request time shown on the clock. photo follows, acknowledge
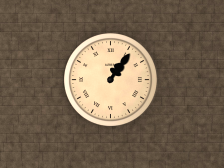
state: 1:06
